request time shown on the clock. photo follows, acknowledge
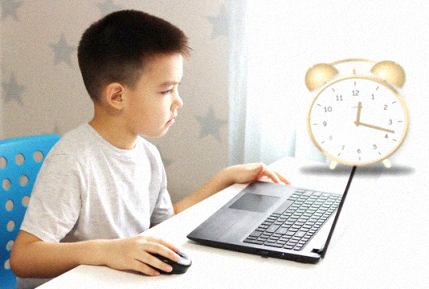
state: 12:18
